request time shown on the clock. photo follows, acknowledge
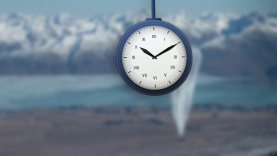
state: 10:10
